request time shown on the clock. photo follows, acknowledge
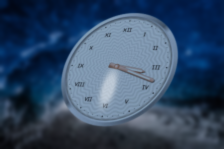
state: 3:18
